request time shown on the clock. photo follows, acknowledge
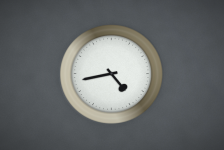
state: 4:43
